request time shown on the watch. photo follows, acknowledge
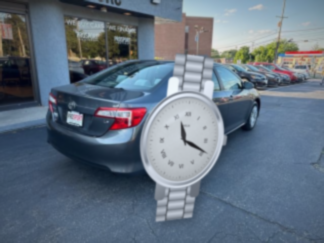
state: 11:19
